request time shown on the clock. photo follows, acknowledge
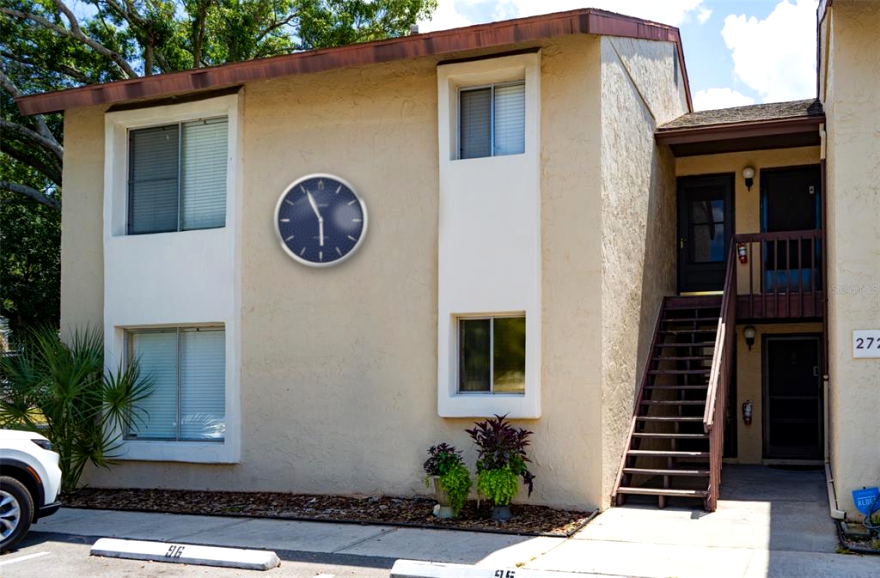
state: 5:56
